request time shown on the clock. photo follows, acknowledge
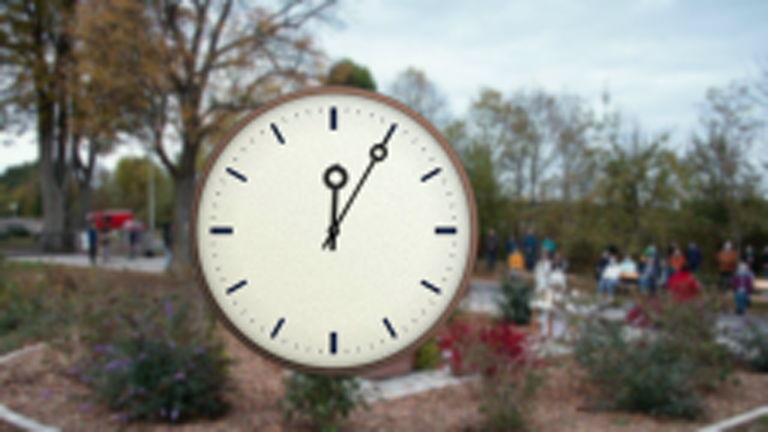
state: 12:05
